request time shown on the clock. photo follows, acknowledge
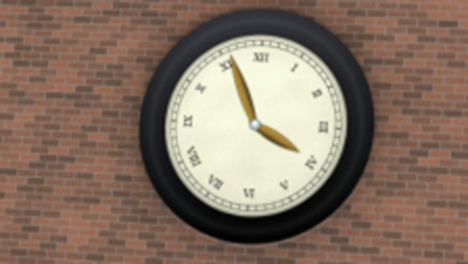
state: 3:56
